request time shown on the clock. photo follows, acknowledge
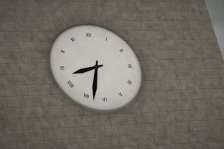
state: 8:33
